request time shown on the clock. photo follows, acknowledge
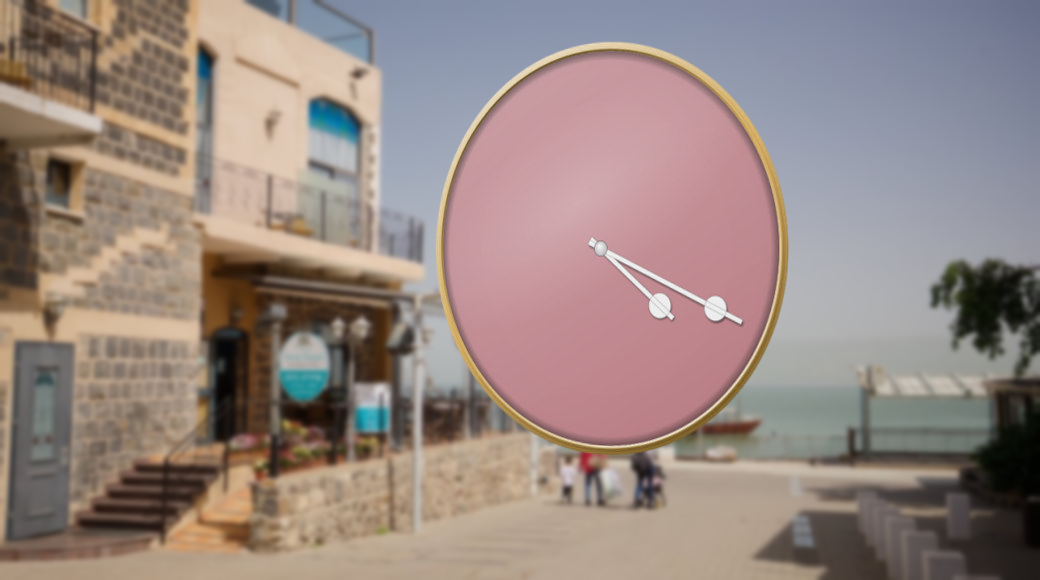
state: 4:19
